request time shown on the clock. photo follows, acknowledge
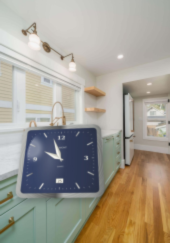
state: 9:57
